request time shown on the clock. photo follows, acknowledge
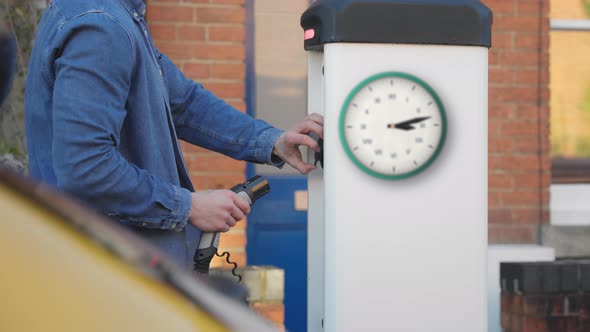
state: 3:13
